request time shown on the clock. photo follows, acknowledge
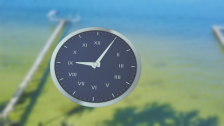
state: 9:05
